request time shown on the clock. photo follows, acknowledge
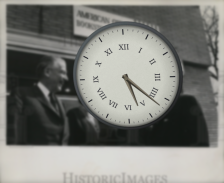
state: 5:22
